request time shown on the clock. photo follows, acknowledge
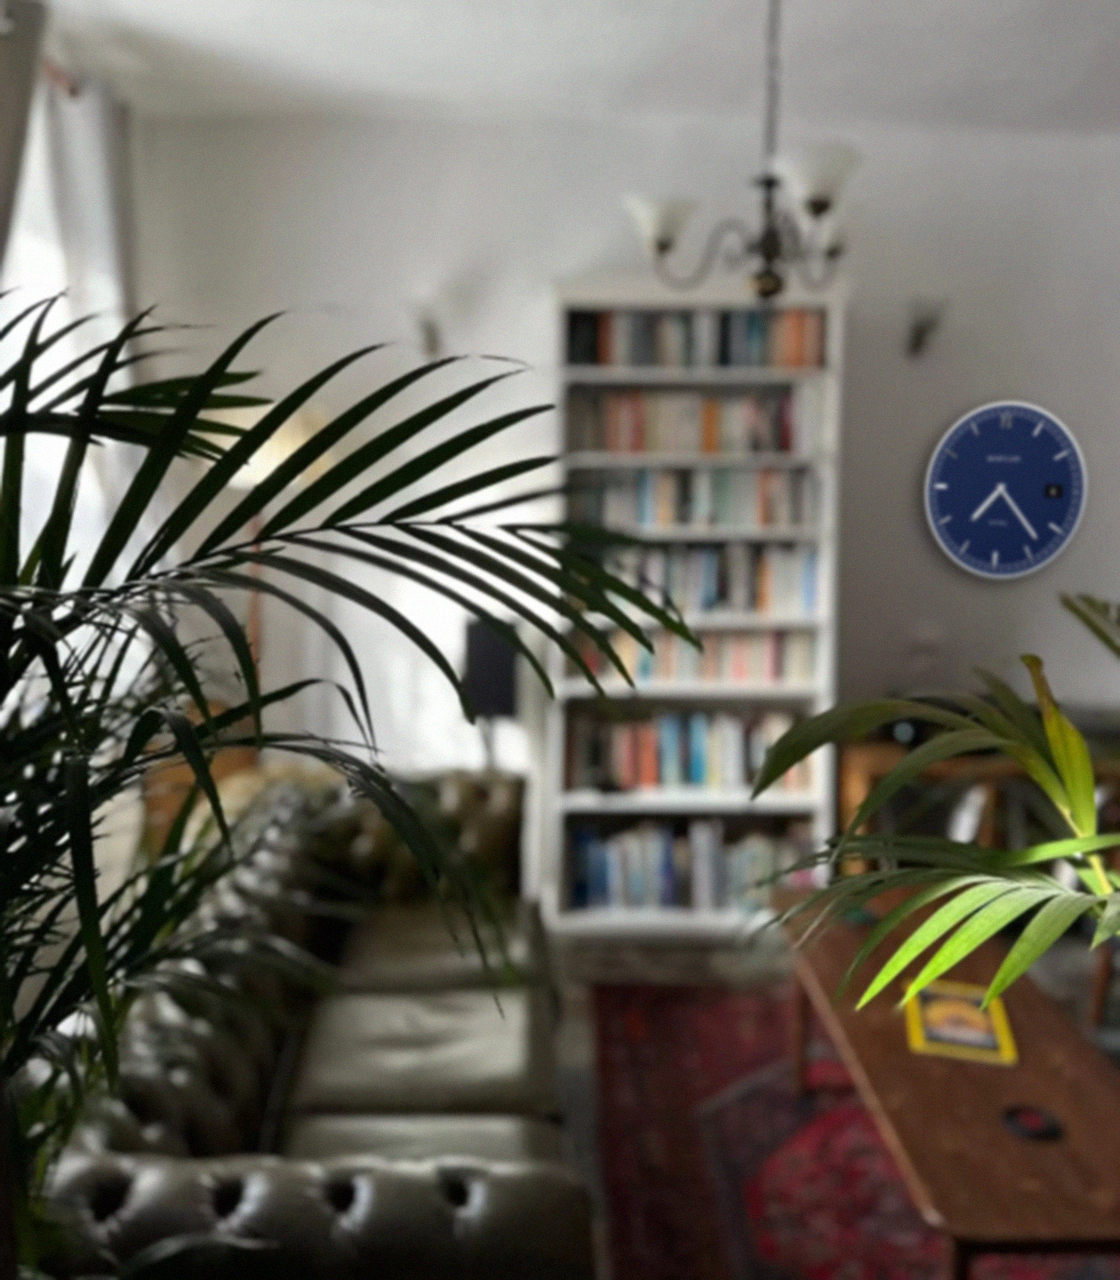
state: 7:23
